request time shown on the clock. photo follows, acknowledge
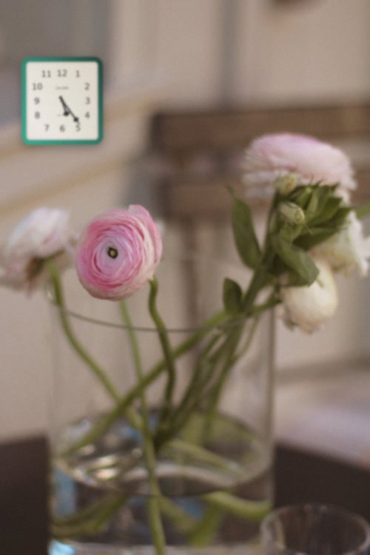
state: 5:24
